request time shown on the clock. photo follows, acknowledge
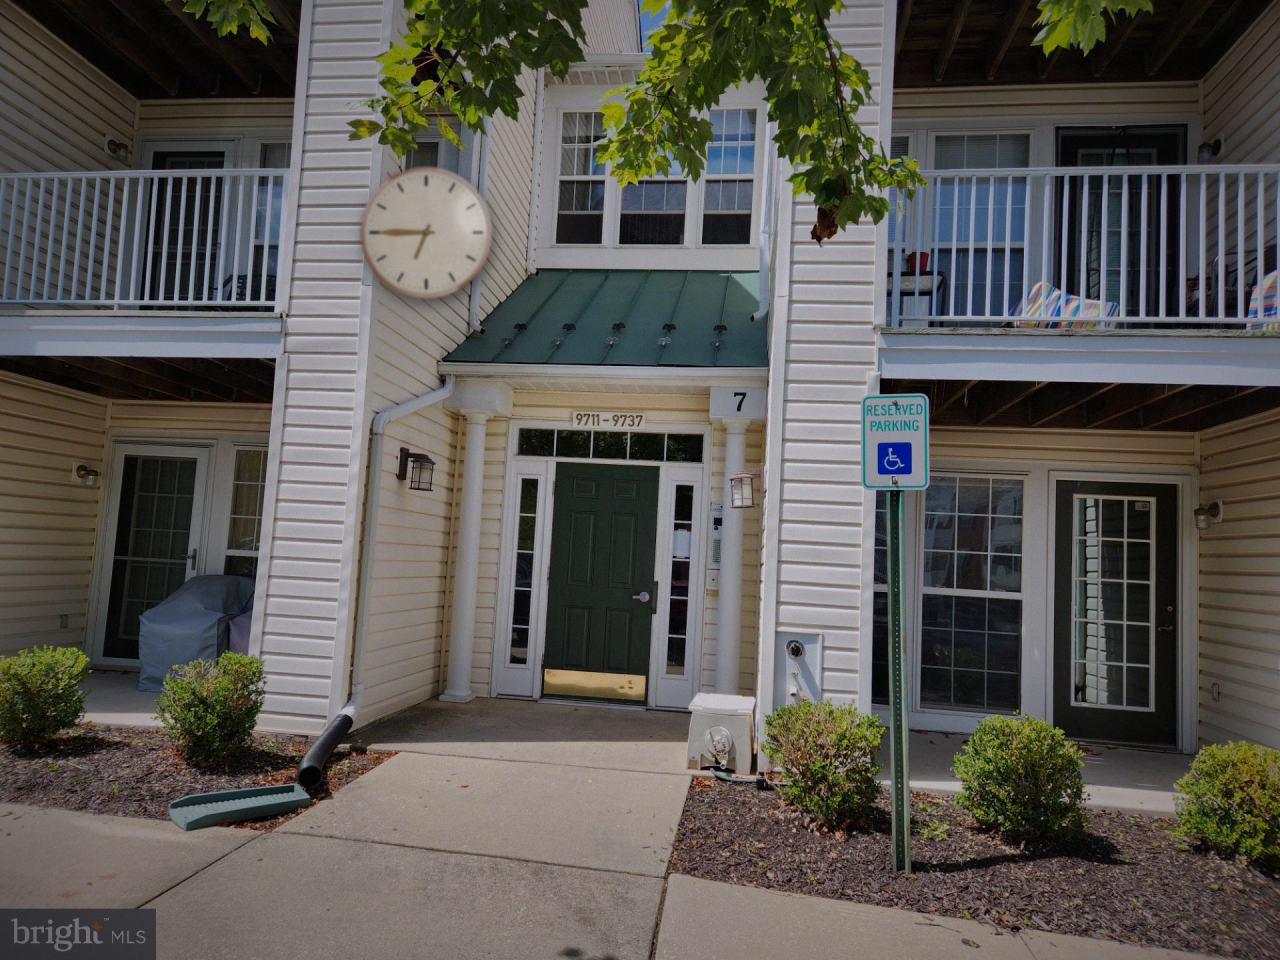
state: 6:45
